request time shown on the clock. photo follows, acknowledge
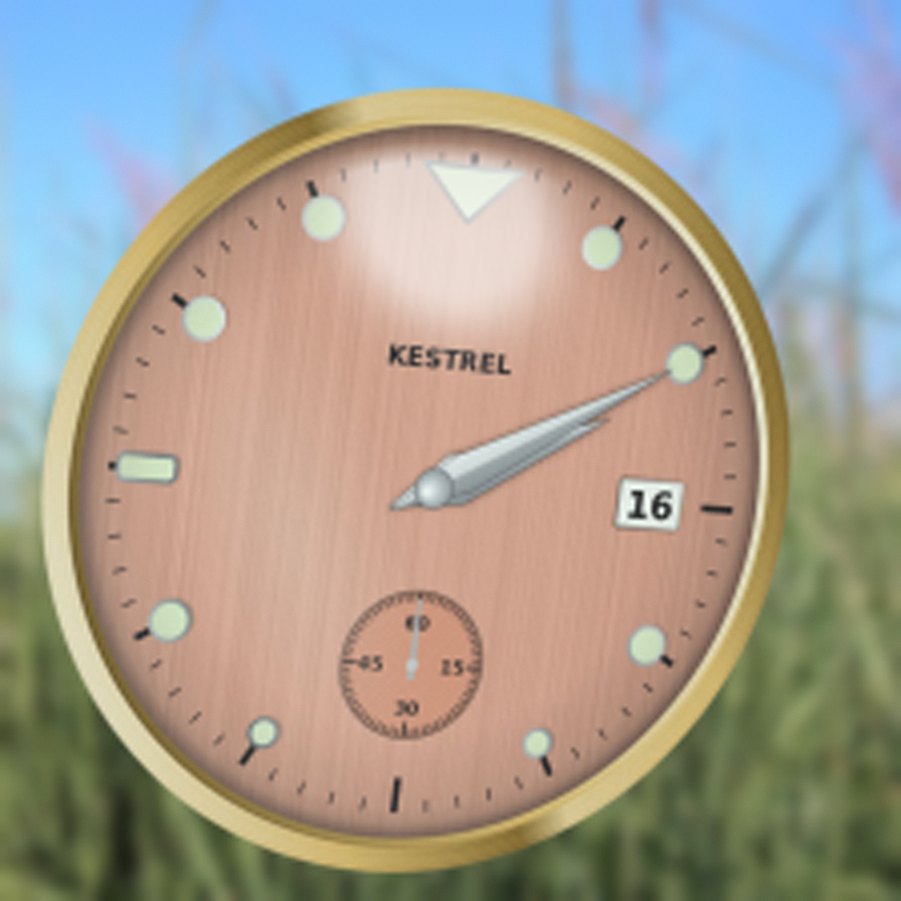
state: 2:10
